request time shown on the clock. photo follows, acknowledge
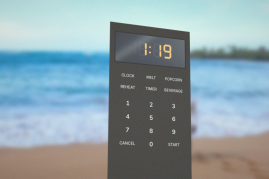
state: 1:19
